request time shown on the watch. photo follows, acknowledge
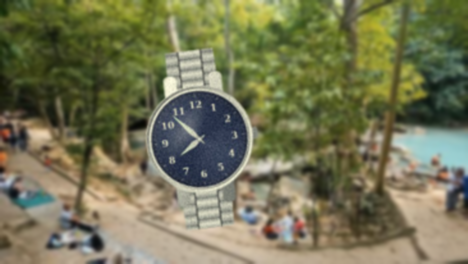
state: 7:53
